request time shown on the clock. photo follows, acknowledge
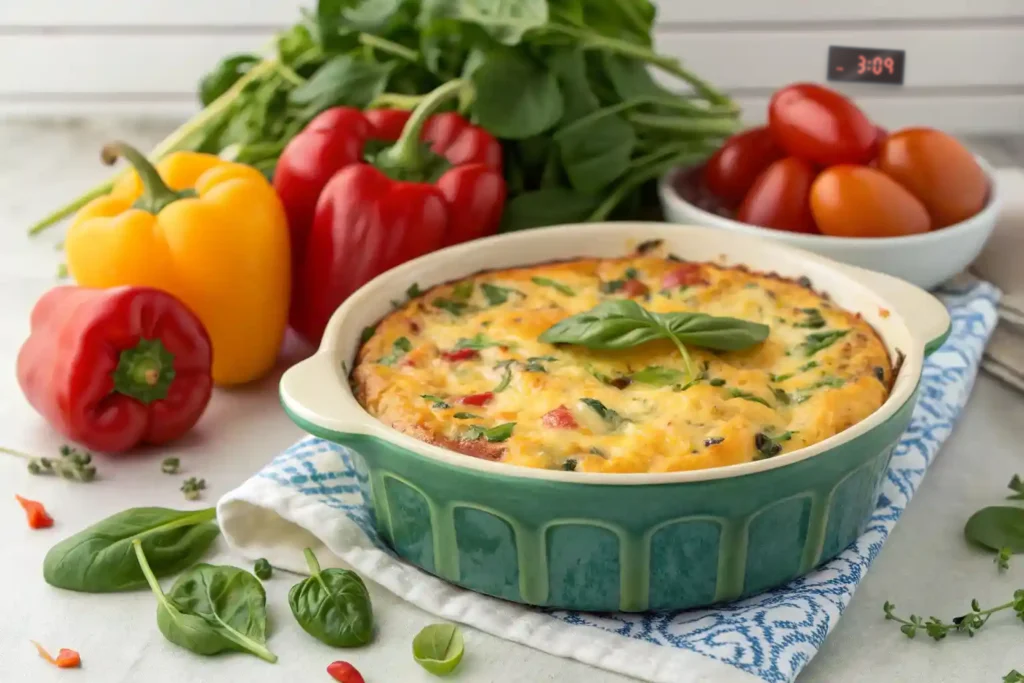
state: 3:09
